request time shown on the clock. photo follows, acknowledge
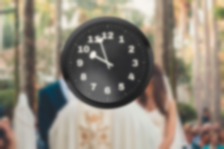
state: 9:57
